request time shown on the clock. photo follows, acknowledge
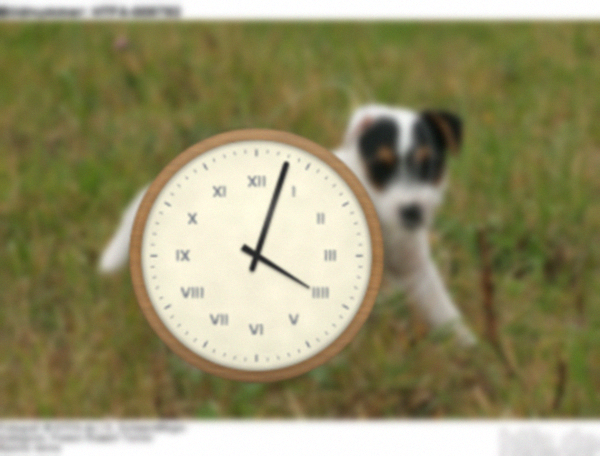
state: 4:03
